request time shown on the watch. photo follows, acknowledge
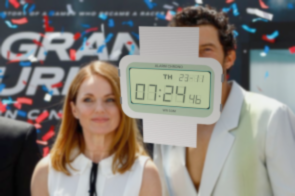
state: 7:24
